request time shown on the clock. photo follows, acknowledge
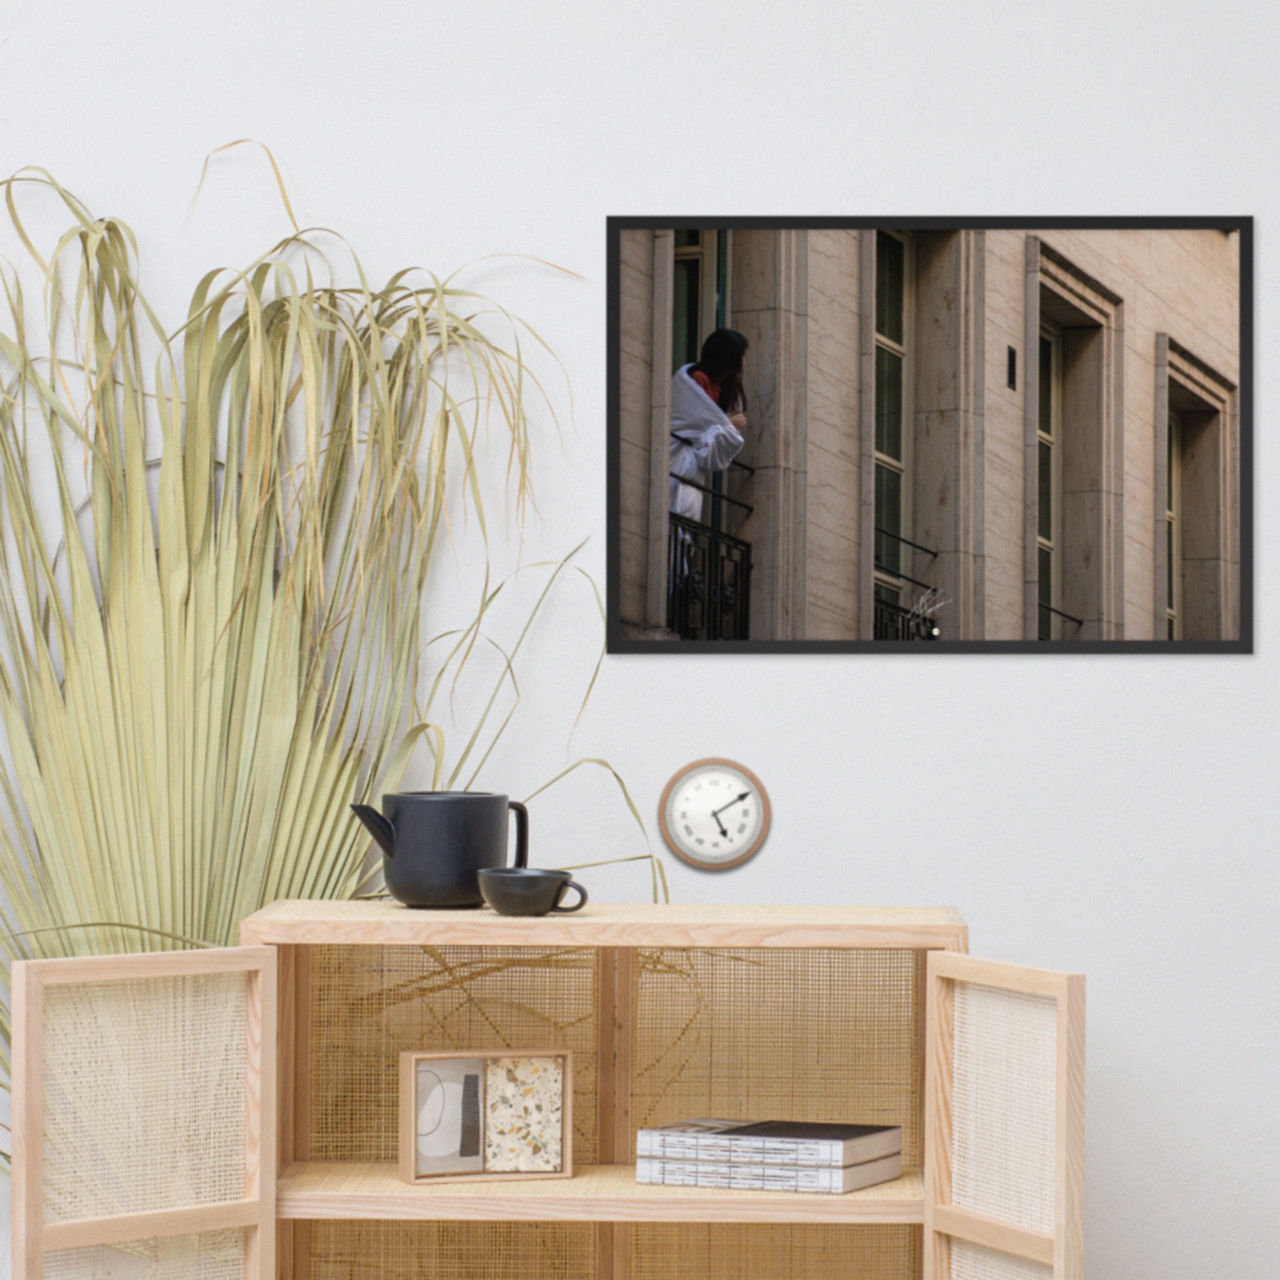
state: 5:10
